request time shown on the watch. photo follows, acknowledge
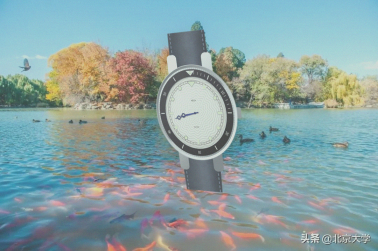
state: 8:43
